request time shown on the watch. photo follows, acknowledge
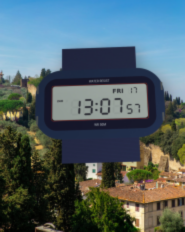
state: 13:07:57
